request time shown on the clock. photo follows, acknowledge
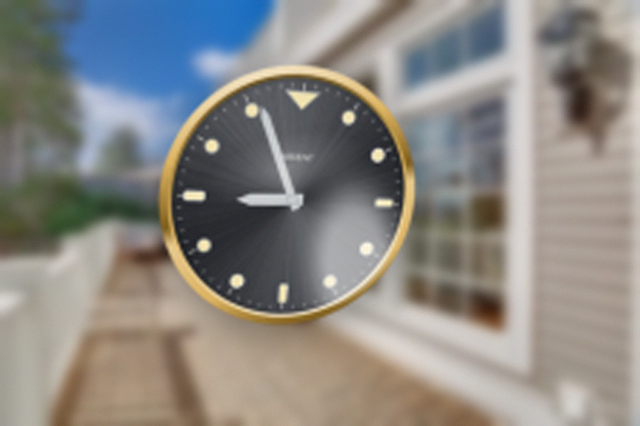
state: 8:56
